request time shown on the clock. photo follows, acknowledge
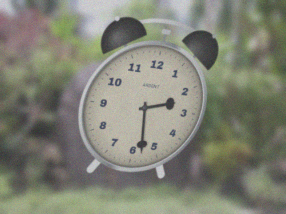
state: 2:28
